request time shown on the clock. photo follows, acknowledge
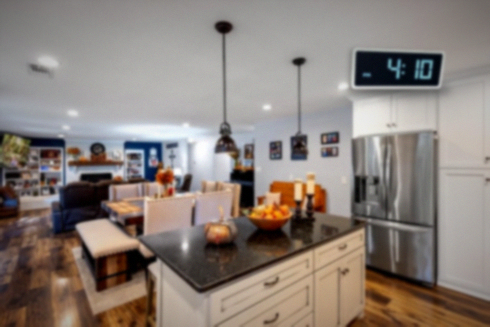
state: 4:10
